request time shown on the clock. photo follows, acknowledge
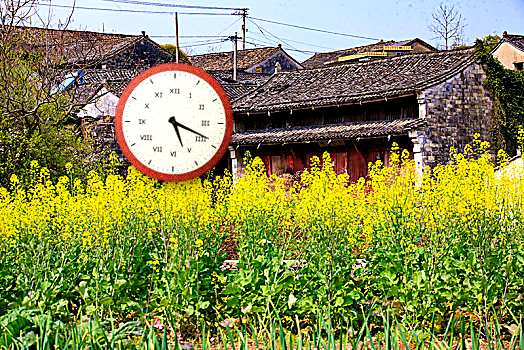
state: 5:19
